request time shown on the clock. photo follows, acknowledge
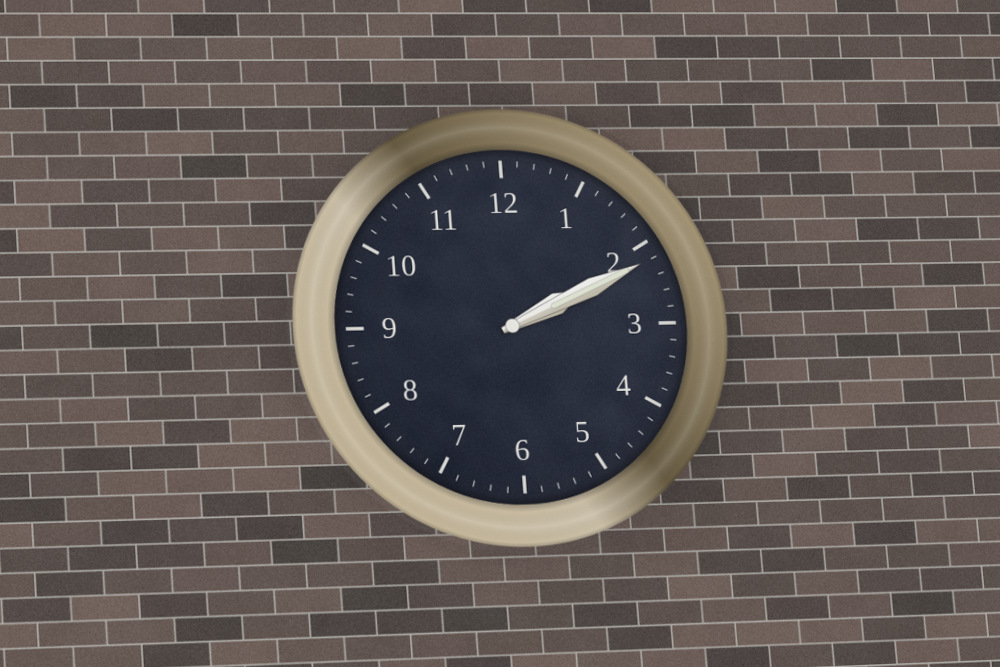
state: 2:11
